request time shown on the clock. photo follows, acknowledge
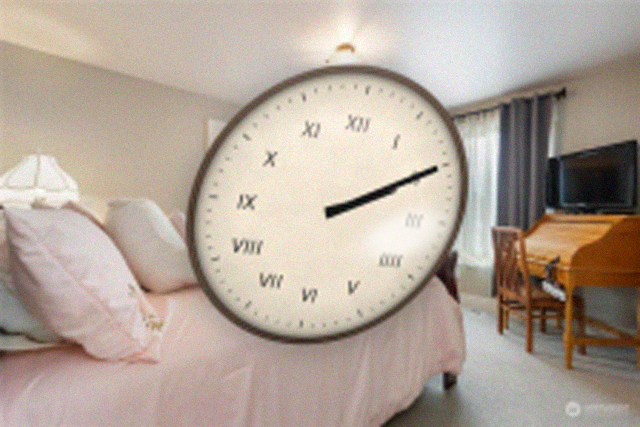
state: 2:10
